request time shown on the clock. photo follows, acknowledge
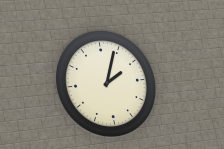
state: 2:04
